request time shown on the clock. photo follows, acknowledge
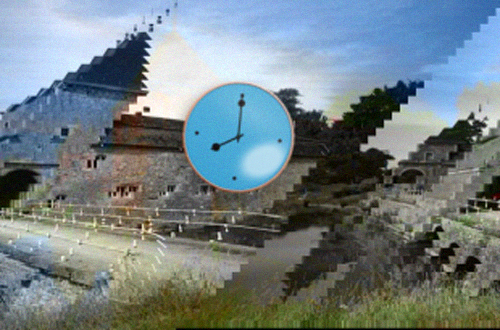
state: 8:00
